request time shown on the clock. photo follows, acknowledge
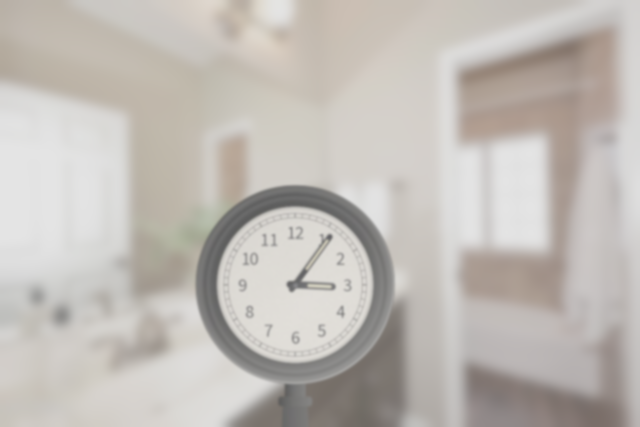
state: 3:06
